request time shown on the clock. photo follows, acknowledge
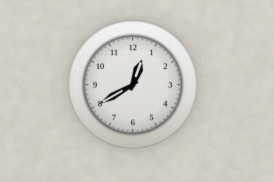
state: 12:40
